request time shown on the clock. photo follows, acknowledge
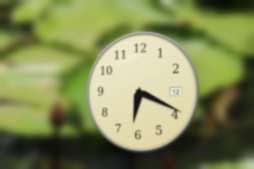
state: 6:19
